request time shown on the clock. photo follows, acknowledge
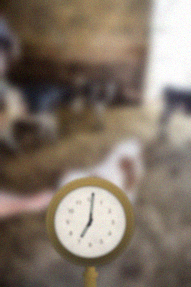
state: 7:01
